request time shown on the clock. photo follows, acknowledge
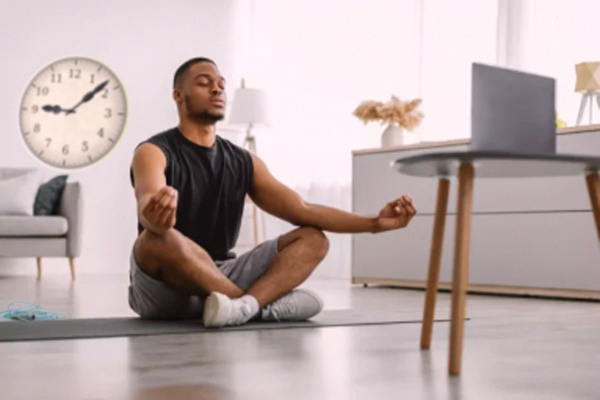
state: 9:08
